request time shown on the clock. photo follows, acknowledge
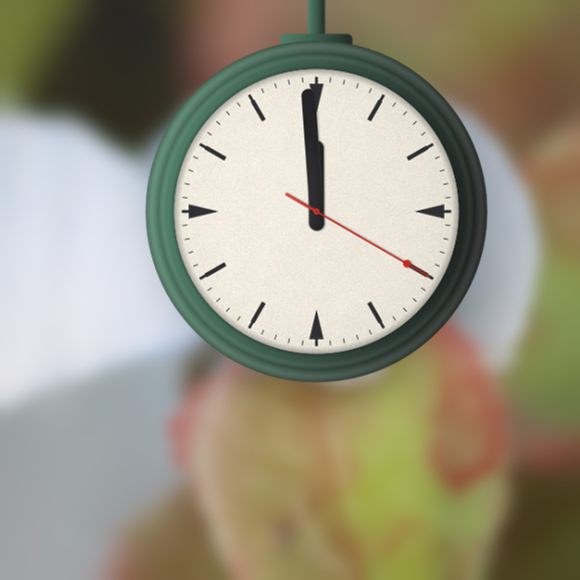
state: 11:59:20
